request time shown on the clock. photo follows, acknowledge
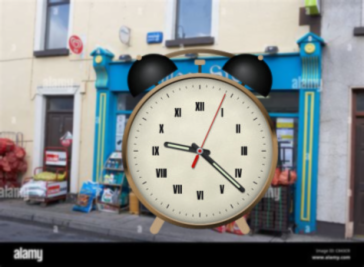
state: 9:22:04
